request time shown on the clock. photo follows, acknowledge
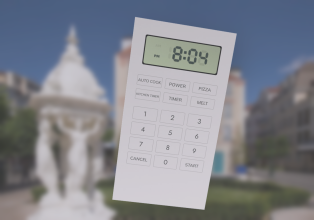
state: 8:04
